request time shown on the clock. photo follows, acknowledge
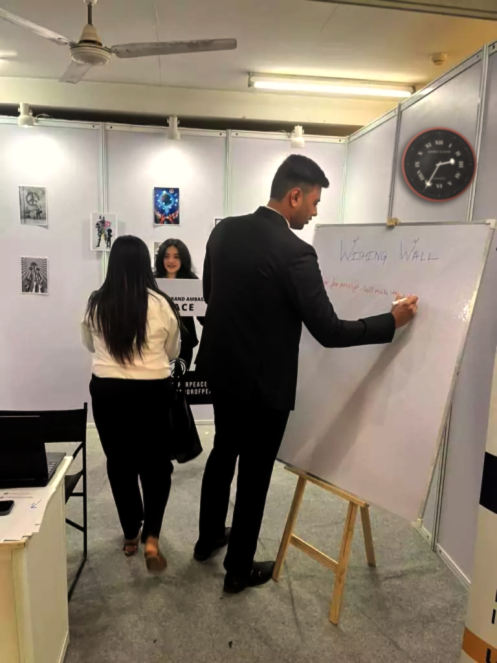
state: 2:35
